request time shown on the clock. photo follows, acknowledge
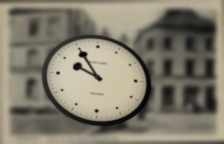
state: 9:55
